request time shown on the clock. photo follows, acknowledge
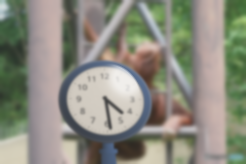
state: 4:29
